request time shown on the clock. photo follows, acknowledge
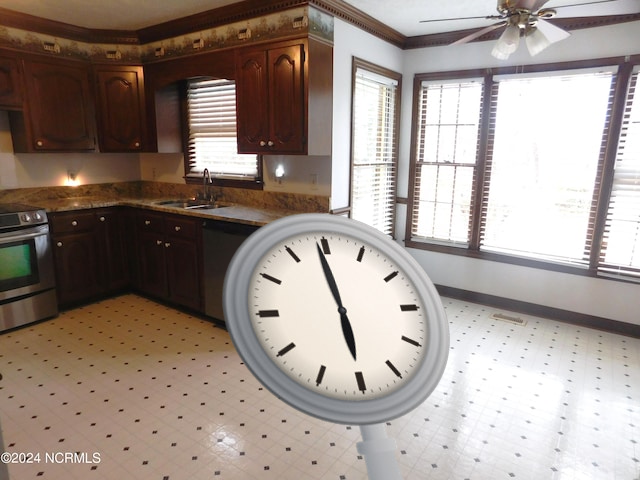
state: 5:59
